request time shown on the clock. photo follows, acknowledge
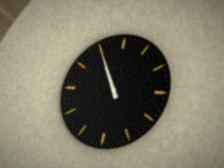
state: 10:55
